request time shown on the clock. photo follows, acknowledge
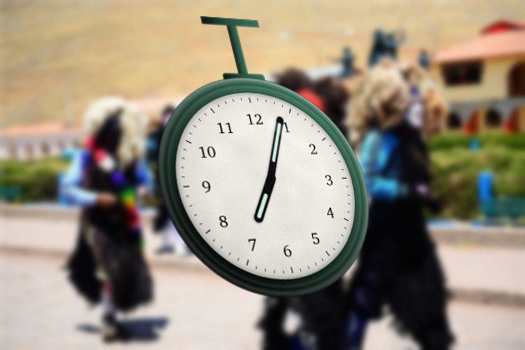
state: 7:04
